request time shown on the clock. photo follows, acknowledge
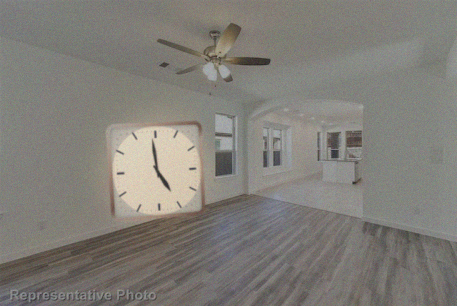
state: 4:59
